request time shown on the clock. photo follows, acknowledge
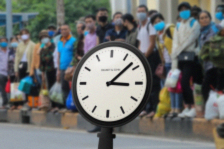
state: 3:08
